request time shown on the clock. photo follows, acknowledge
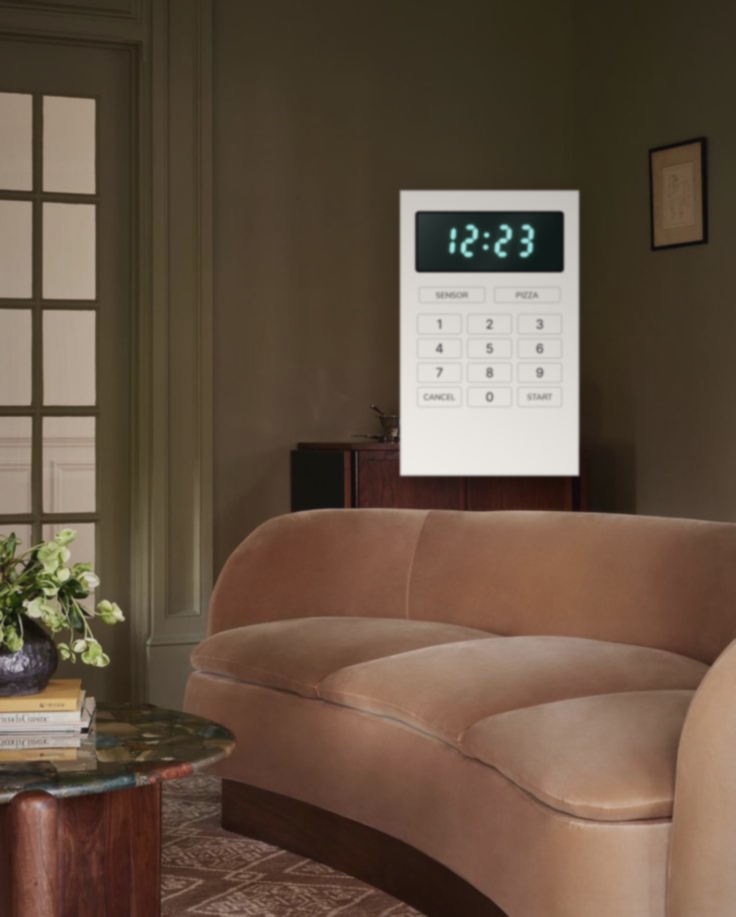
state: 12:23
